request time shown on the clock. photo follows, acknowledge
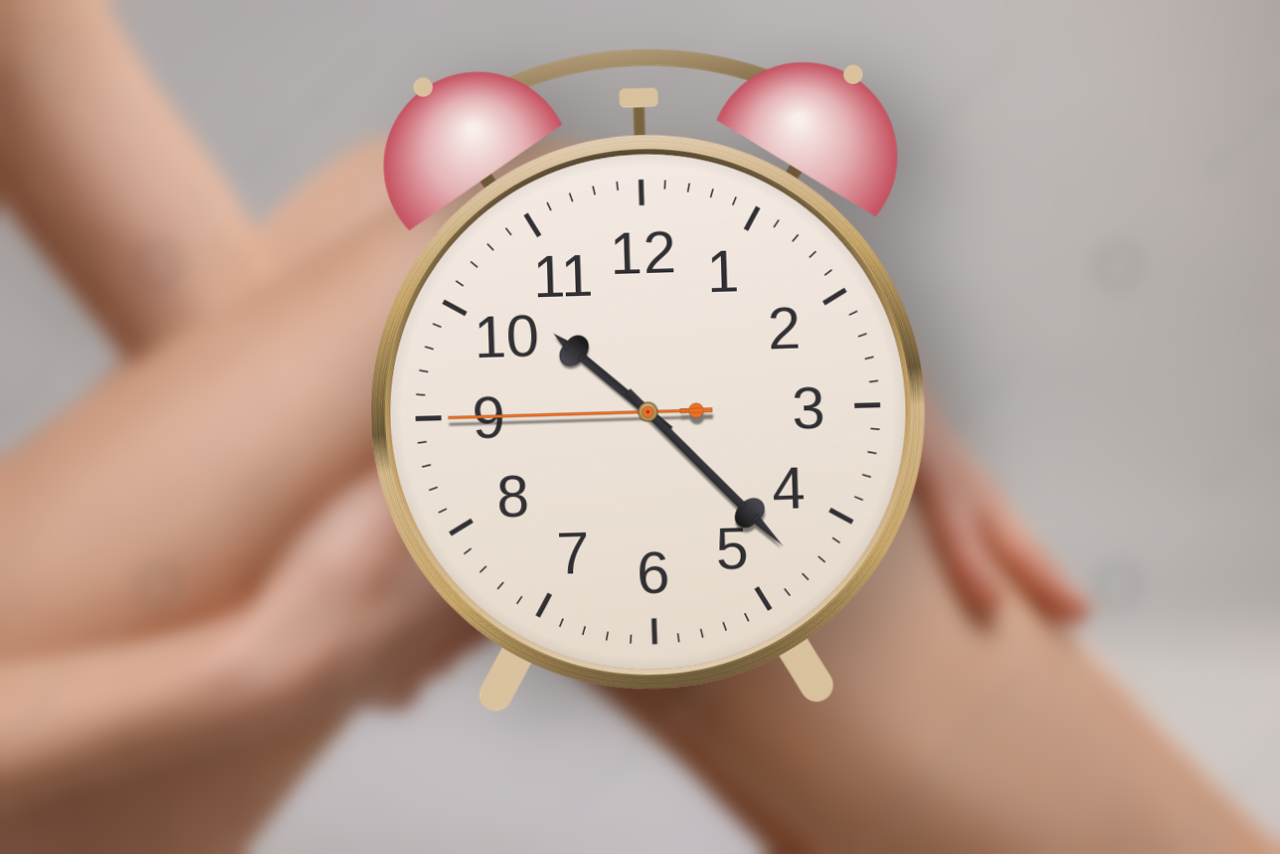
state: 10:22:45
